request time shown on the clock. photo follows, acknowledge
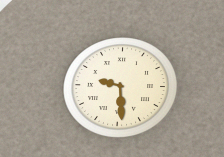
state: 9:29
